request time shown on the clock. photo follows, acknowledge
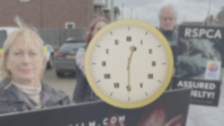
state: 12:30
